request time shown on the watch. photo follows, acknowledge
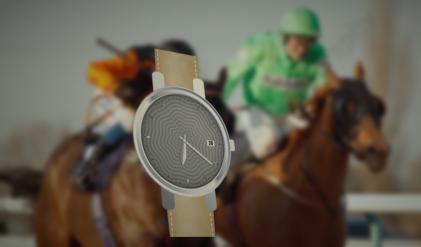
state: 6:21
